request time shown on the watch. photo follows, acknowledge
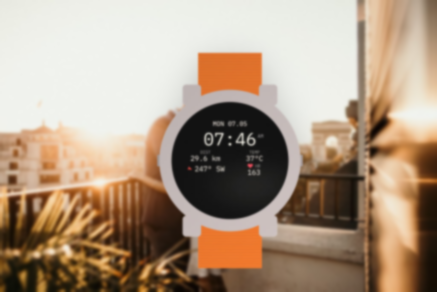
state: 7:46
